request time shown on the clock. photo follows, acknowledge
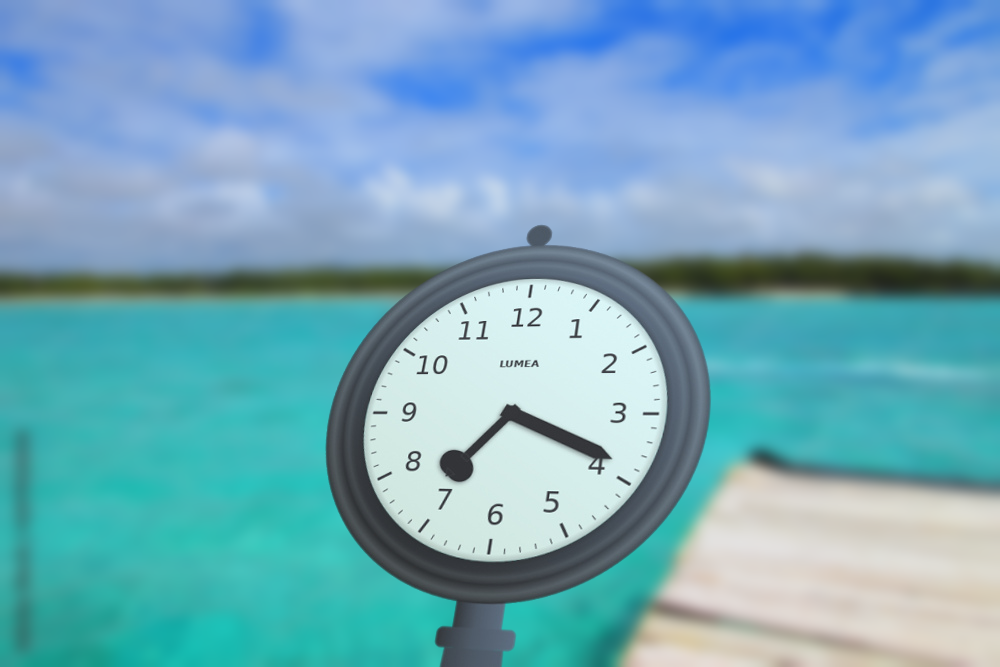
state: 7:19
